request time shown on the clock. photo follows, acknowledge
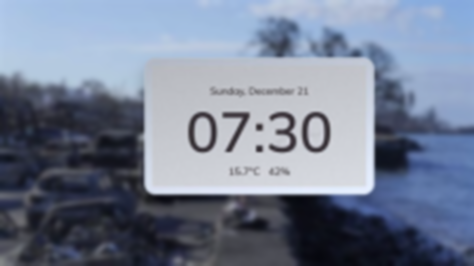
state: 7:30
